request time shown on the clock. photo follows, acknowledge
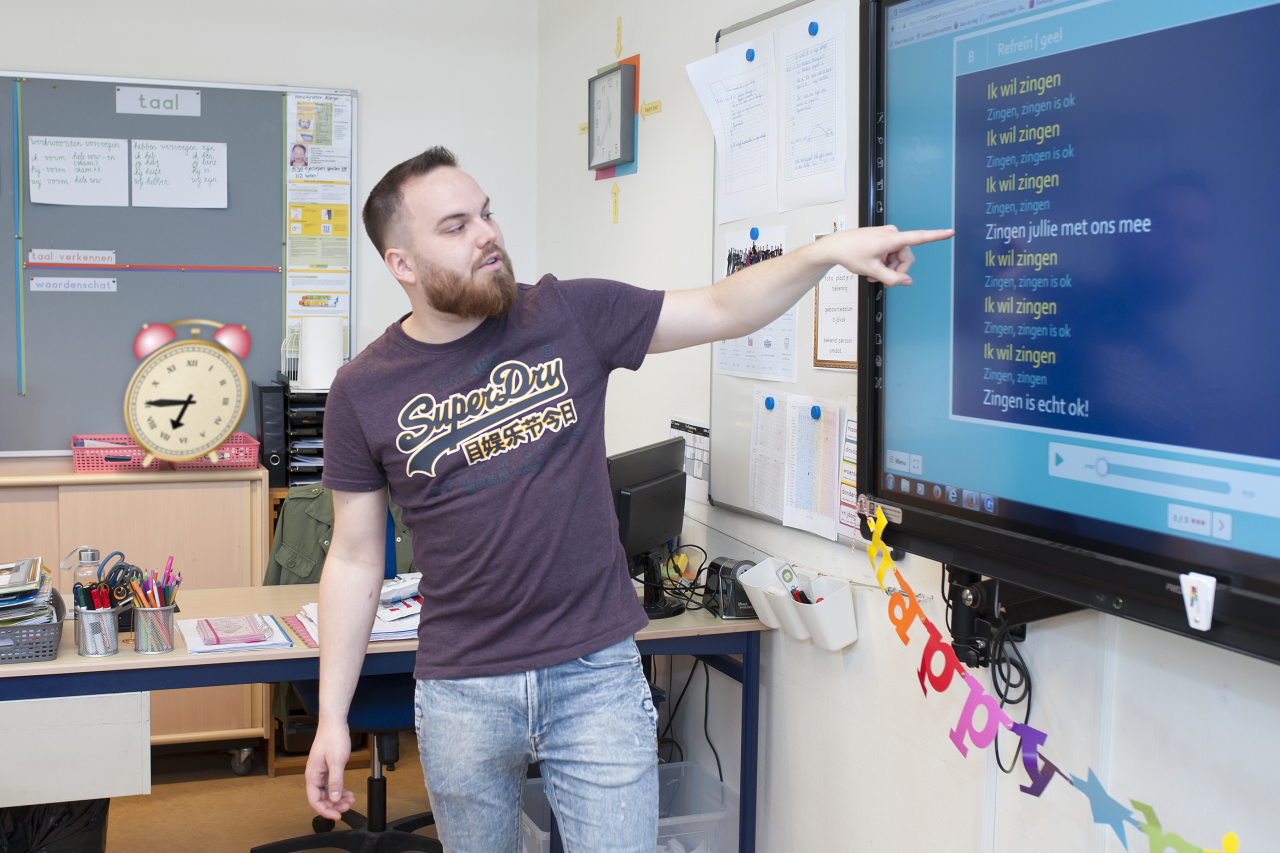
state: 6:45
